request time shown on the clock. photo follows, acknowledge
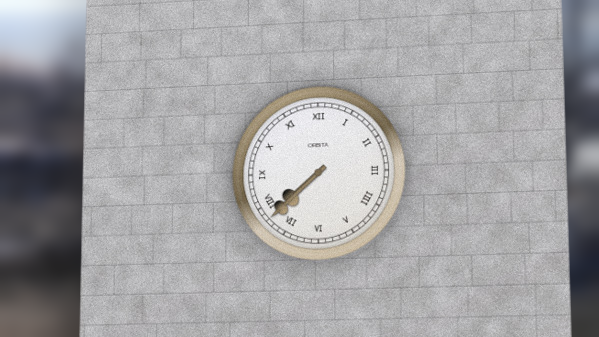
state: 7:38
